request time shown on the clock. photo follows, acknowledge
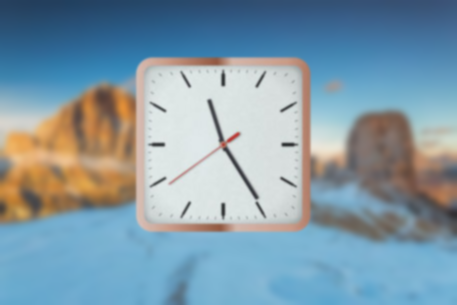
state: 11:24:39
